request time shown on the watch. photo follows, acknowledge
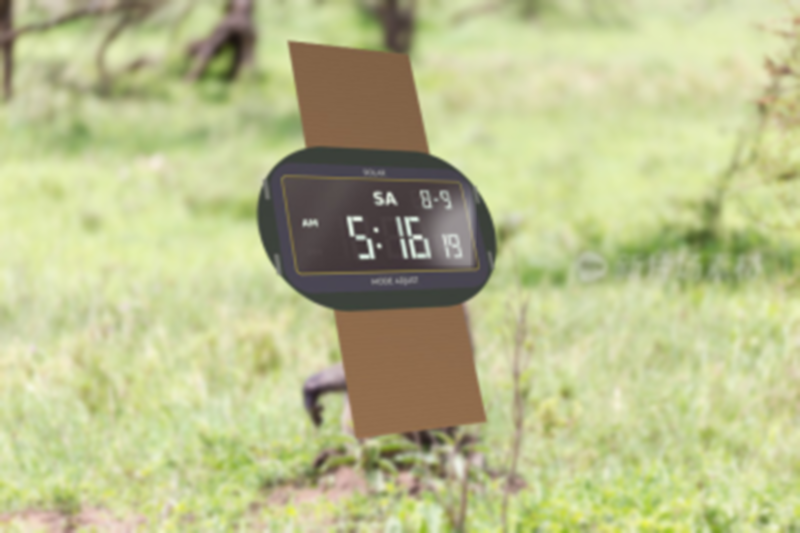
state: 5:16:19
